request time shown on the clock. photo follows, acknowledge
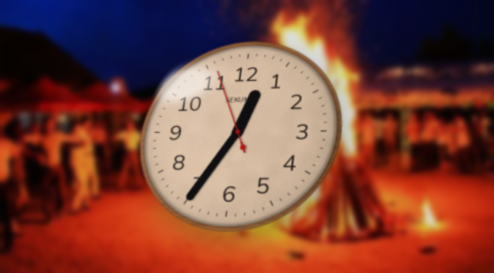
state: 12:34:56
